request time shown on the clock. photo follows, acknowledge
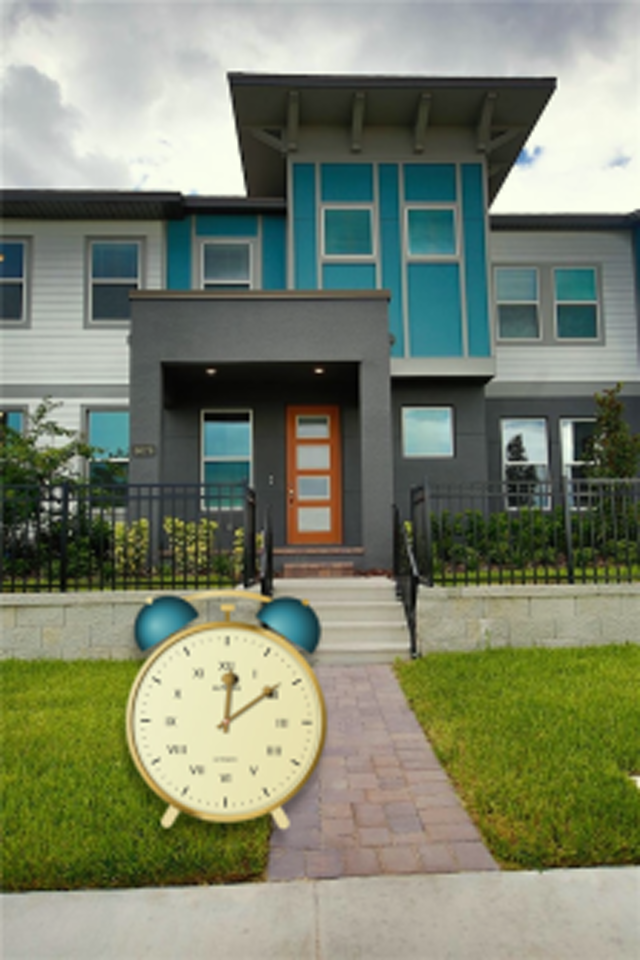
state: 12:09
